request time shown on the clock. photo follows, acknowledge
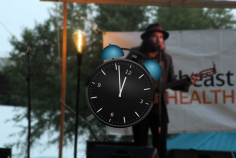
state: 11:56
